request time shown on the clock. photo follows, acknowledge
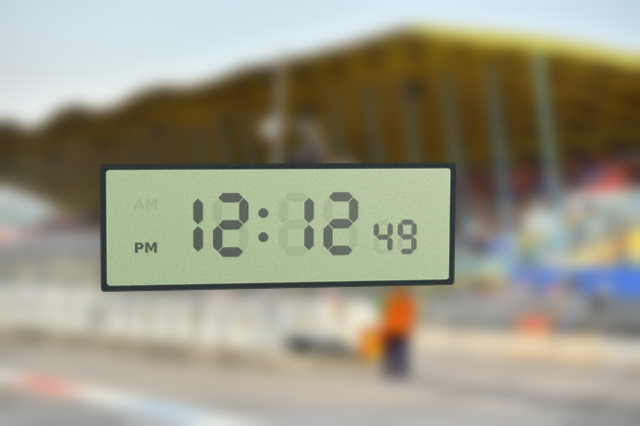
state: 12:12:49
